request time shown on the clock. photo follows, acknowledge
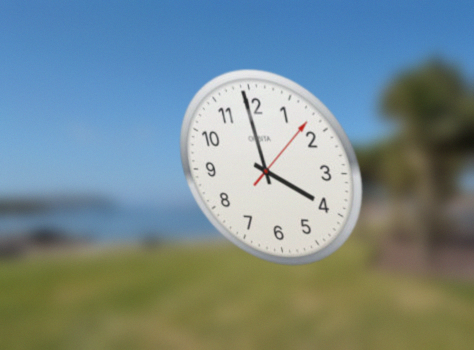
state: 3:59:08
